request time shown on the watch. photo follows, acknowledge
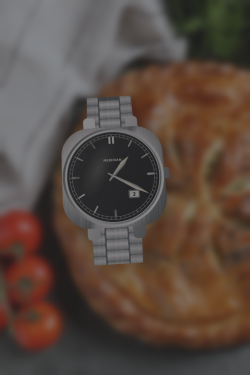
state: 1:20
